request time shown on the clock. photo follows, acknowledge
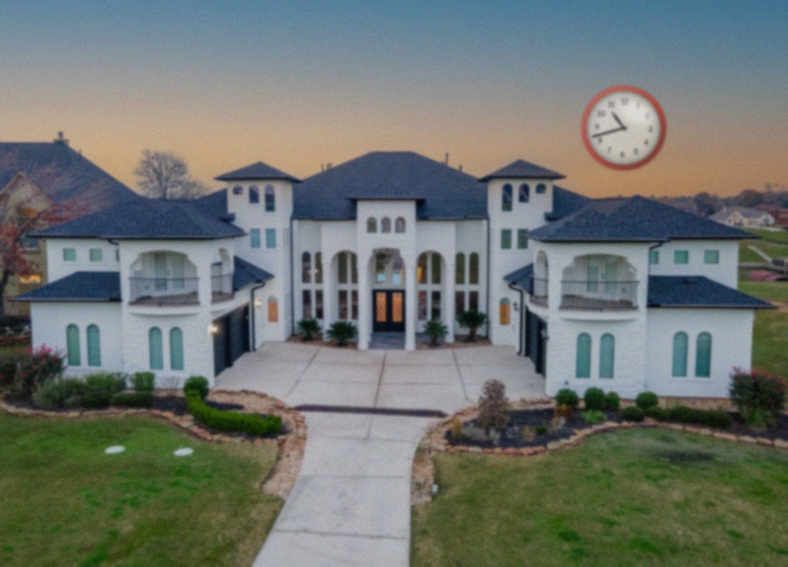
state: 10:42
